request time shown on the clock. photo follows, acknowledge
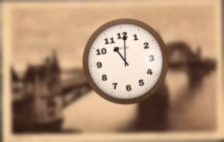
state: 11:01
